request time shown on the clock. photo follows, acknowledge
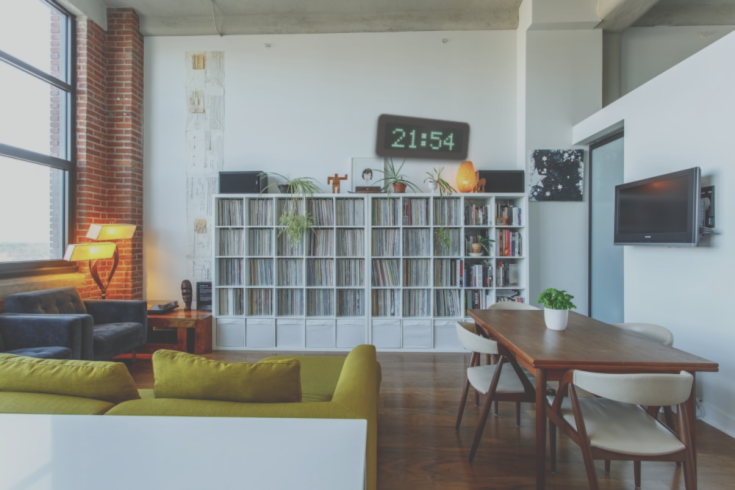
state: 21:54
